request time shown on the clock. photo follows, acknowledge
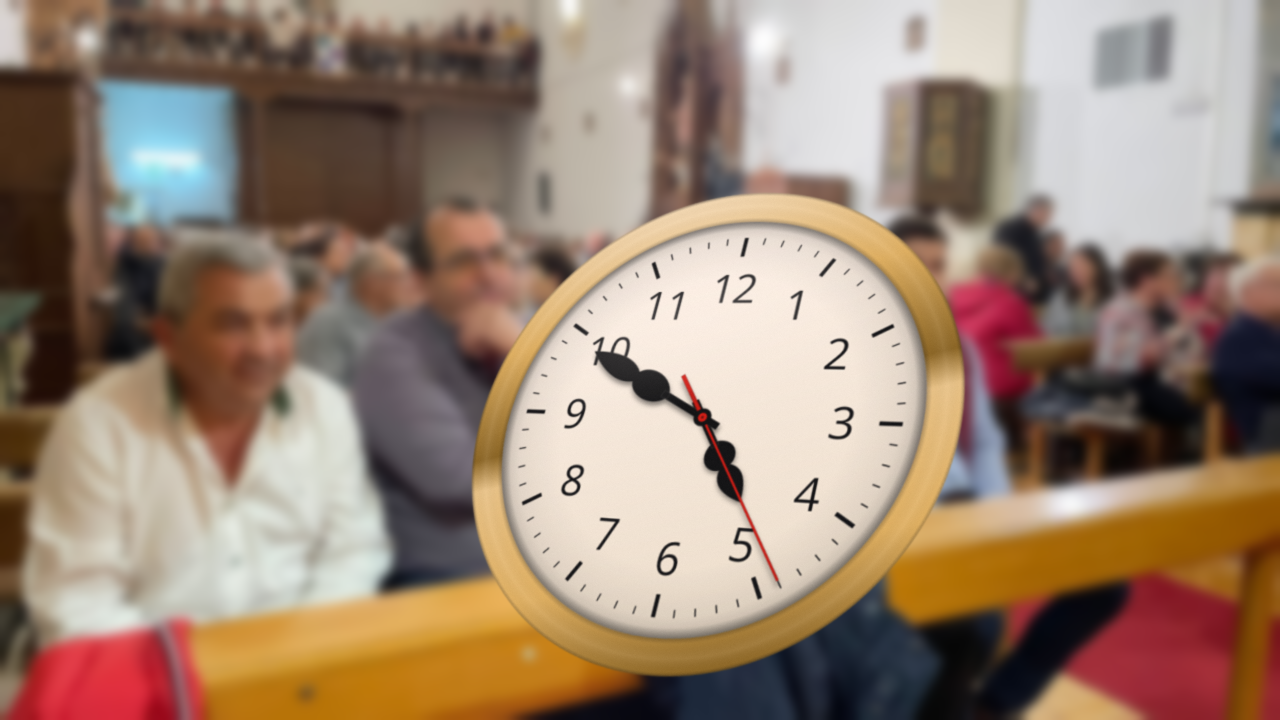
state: 4:49:24
